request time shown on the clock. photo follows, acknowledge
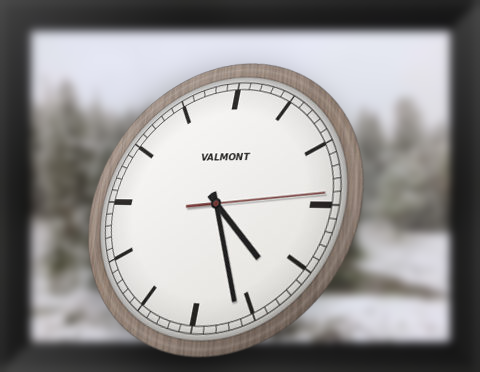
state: 4:26:14
